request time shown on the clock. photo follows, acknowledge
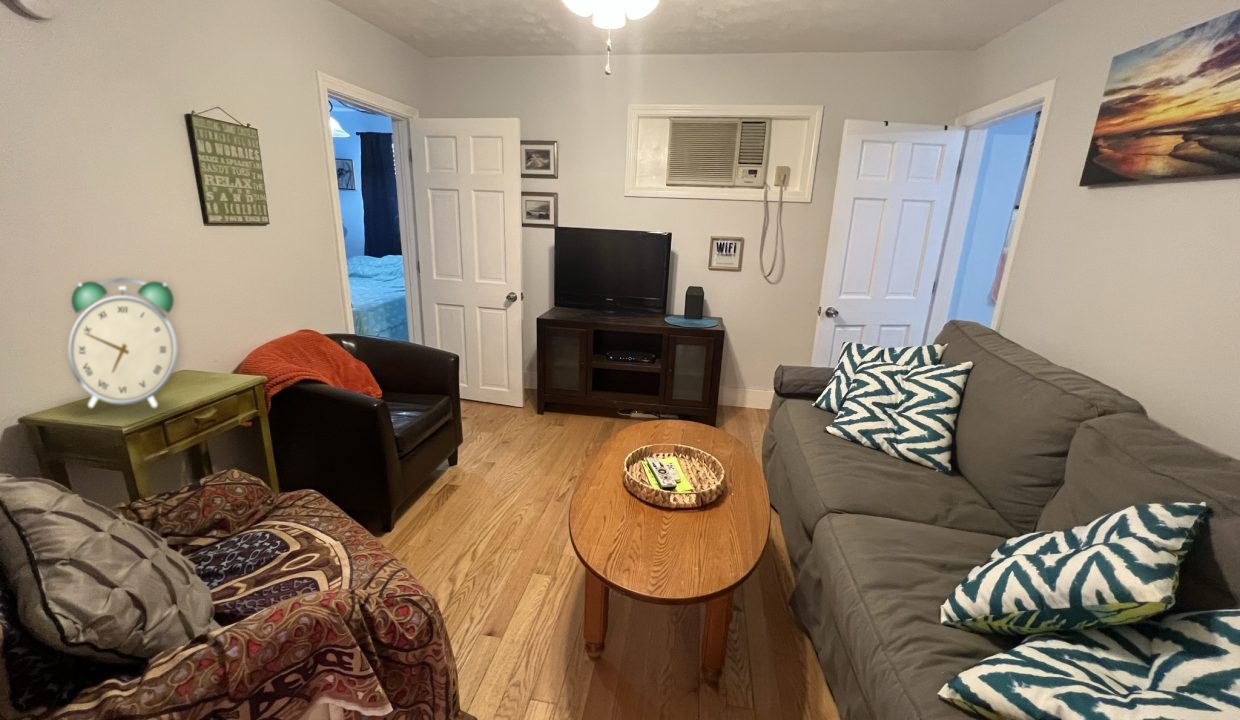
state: 6:49
